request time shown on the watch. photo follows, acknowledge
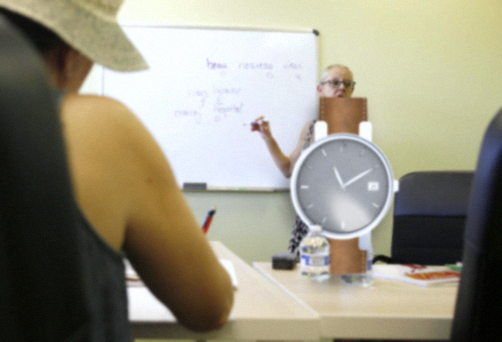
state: 11:10
